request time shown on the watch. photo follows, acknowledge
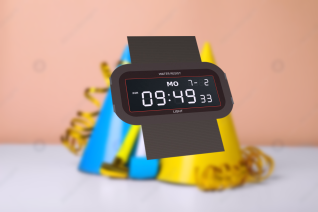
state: 9:49:33
